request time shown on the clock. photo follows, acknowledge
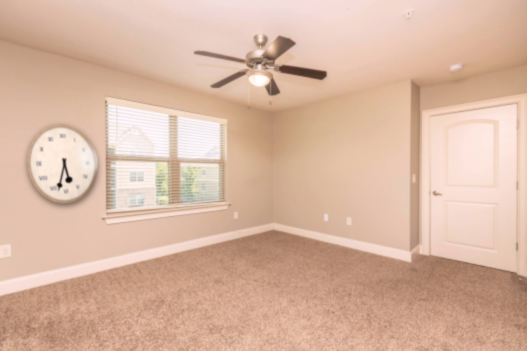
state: 5:33
